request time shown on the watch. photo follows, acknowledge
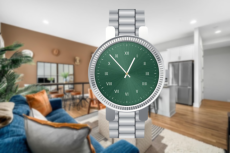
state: 12:53
